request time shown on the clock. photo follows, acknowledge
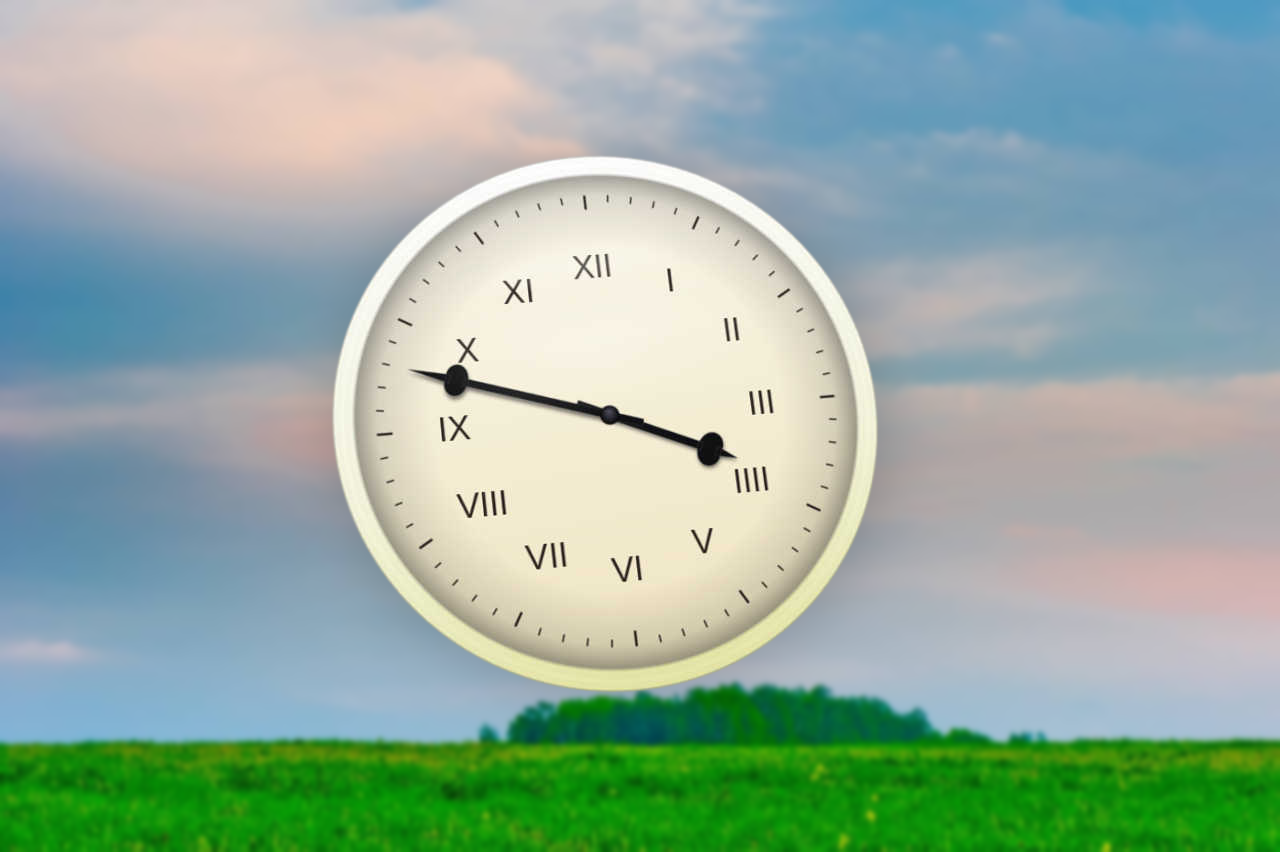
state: 3:48
